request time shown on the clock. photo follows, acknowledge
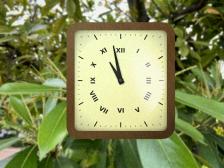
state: 10:58
